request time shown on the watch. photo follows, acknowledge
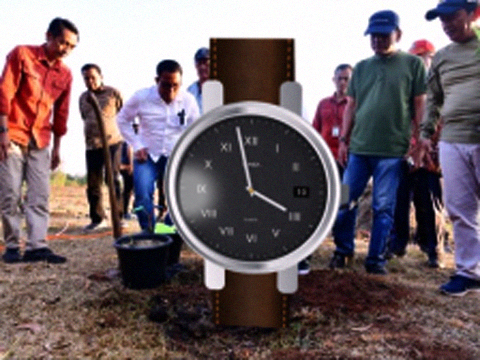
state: 3:58
